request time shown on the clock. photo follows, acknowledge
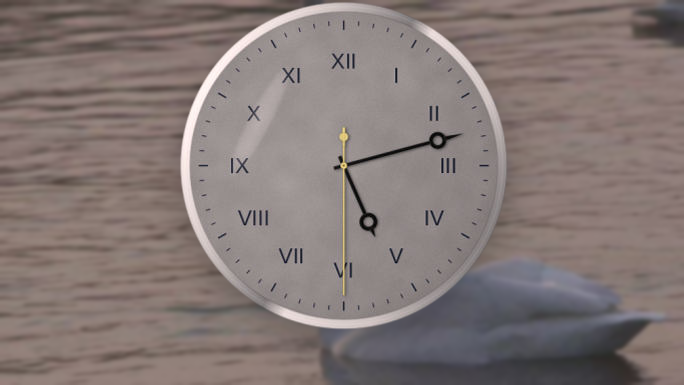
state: 5:12:30
